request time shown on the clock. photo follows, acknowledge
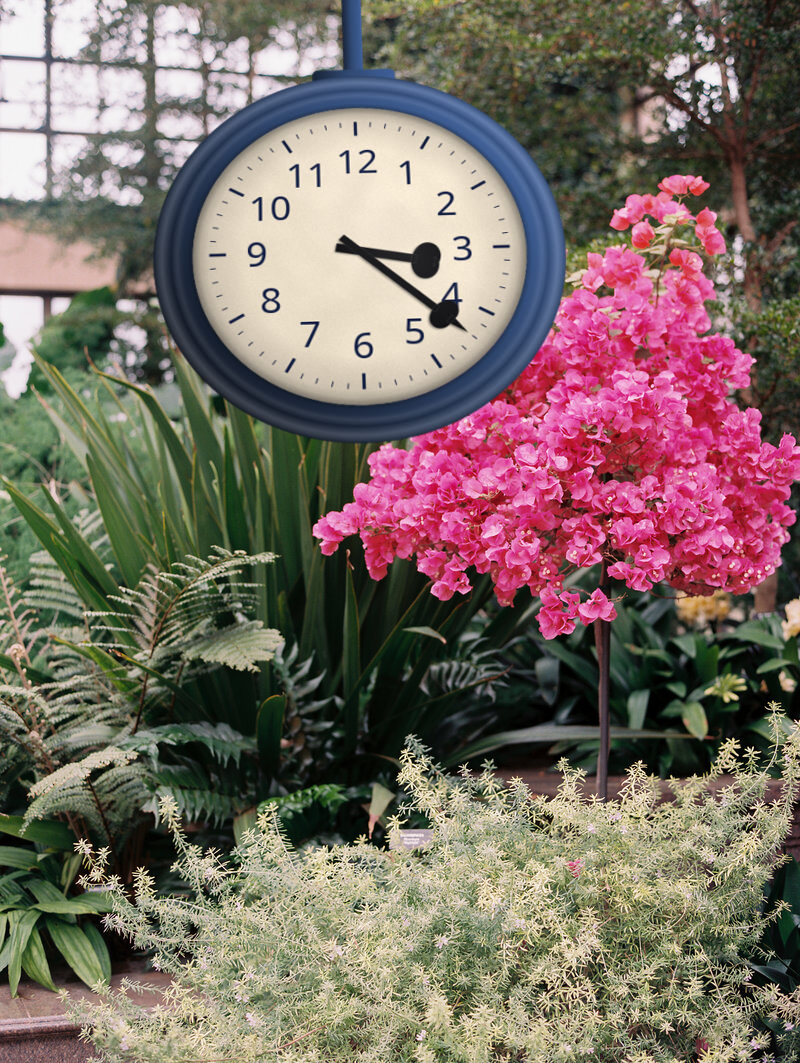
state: 3:22
